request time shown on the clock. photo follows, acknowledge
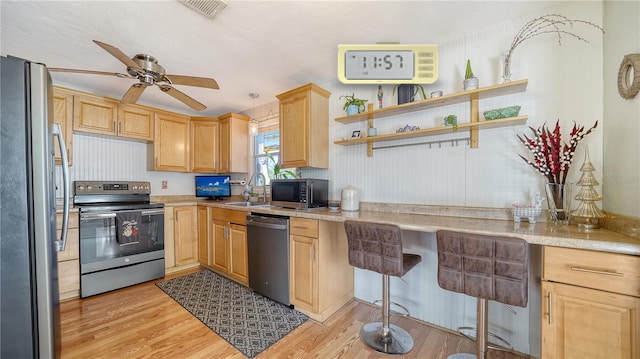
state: 11:57
